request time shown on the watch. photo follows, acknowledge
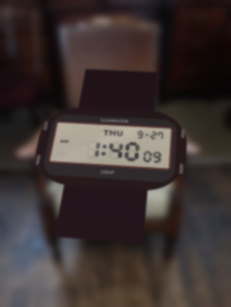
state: 1:40:09
